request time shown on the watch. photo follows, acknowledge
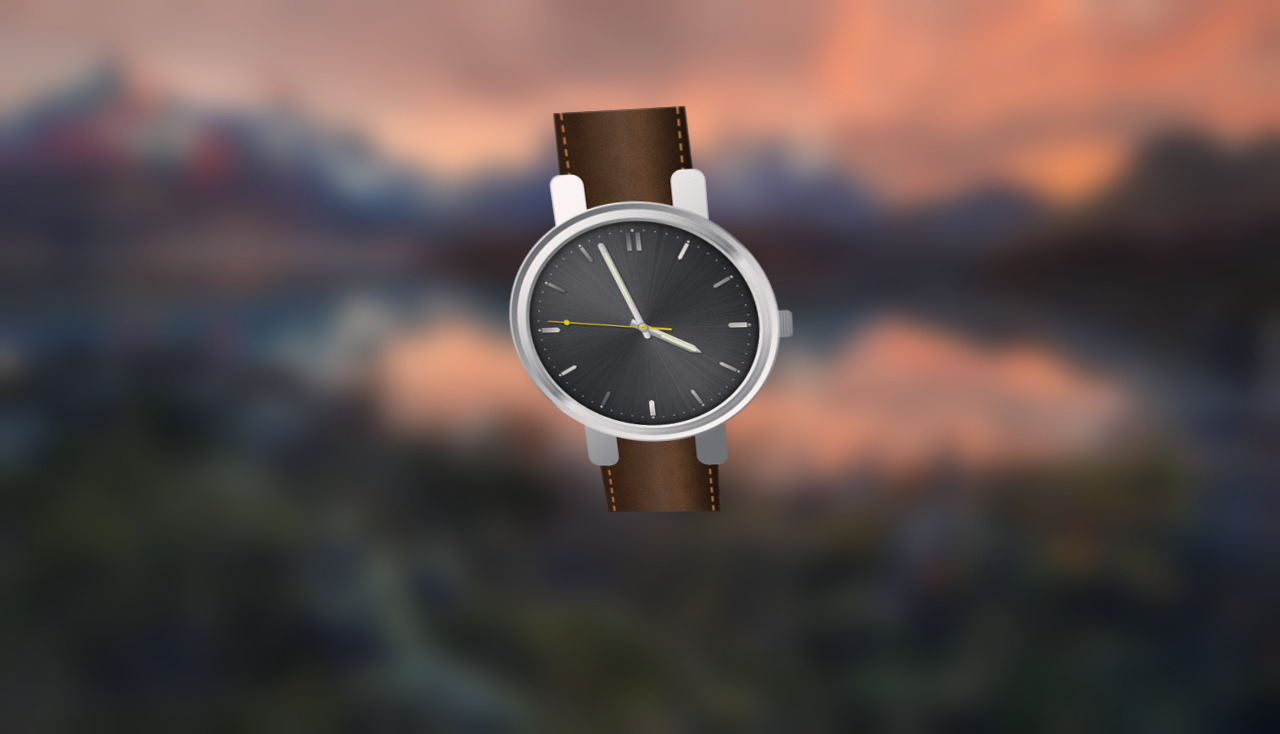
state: 3:56:46
